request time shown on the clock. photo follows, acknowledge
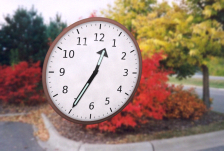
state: 12:35
